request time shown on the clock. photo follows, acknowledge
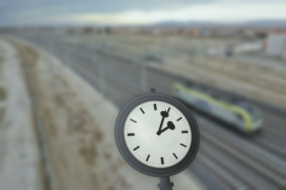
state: 2:04
